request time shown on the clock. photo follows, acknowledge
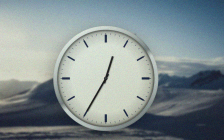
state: 12:35
